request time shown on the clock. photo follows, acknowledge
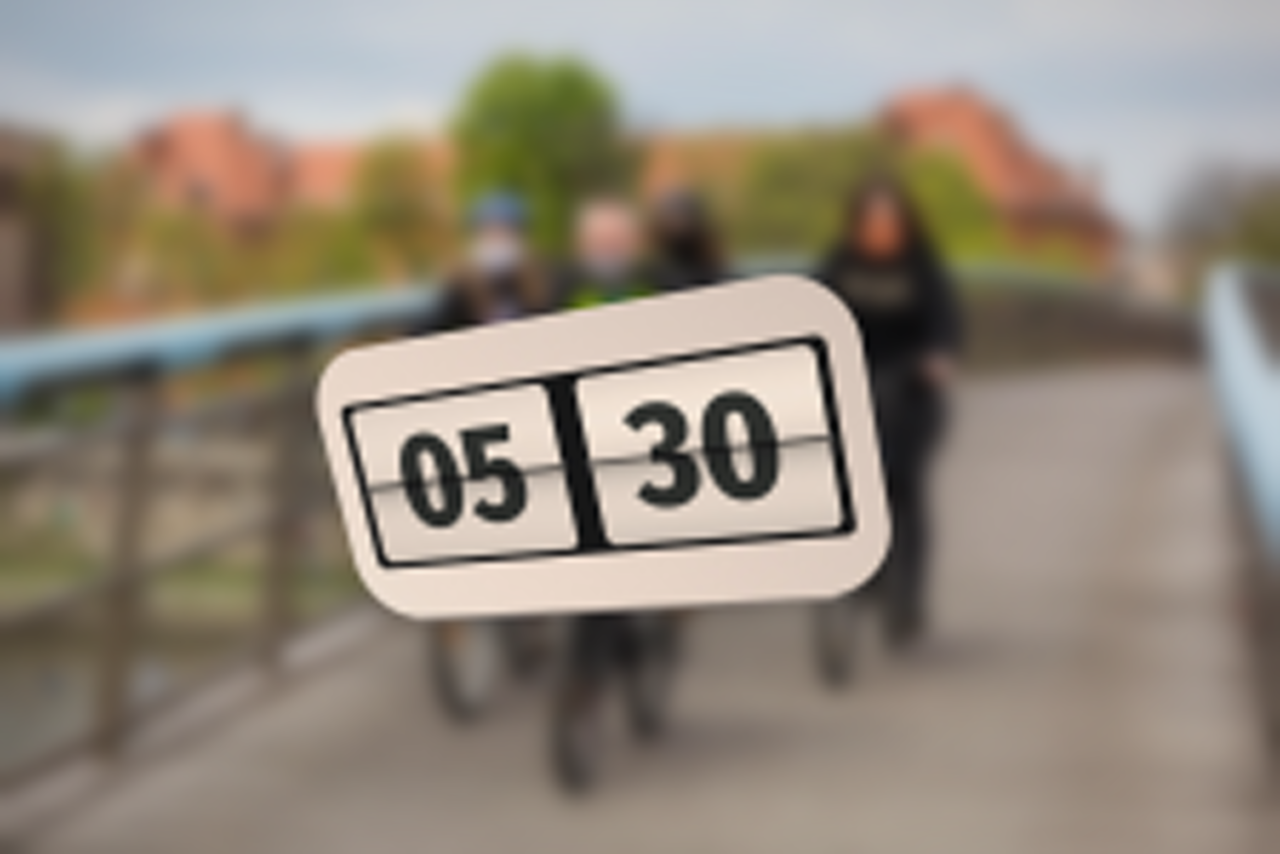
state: 5:30
